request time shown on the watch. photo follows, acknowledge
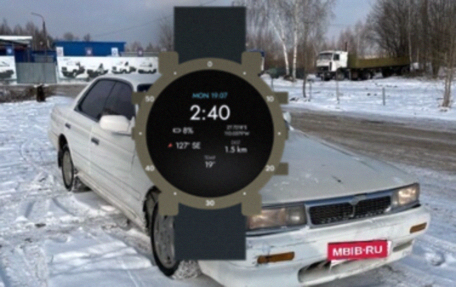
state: 2:40
